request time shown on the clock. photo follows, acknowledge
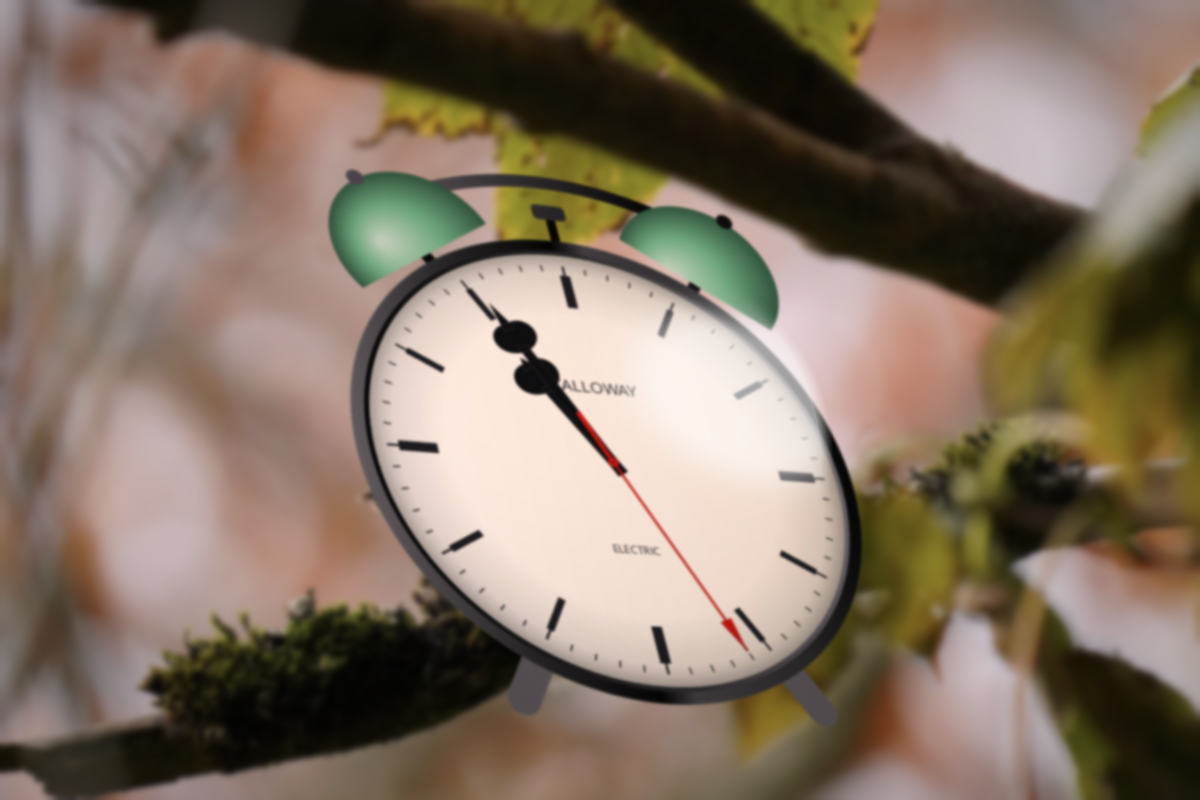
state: 10:55:26
